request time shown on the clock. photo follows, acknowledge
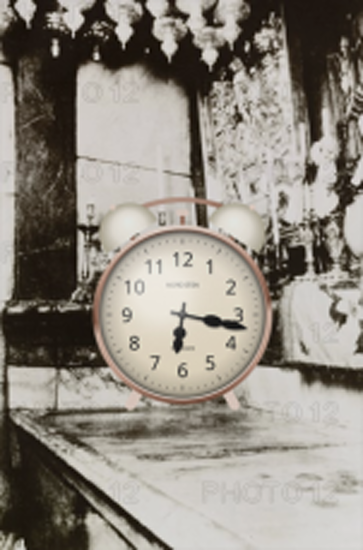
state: 6:17
